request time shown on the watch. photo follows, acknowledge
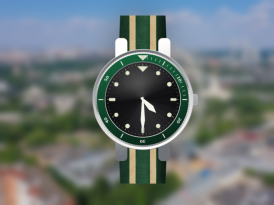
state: 4:30
